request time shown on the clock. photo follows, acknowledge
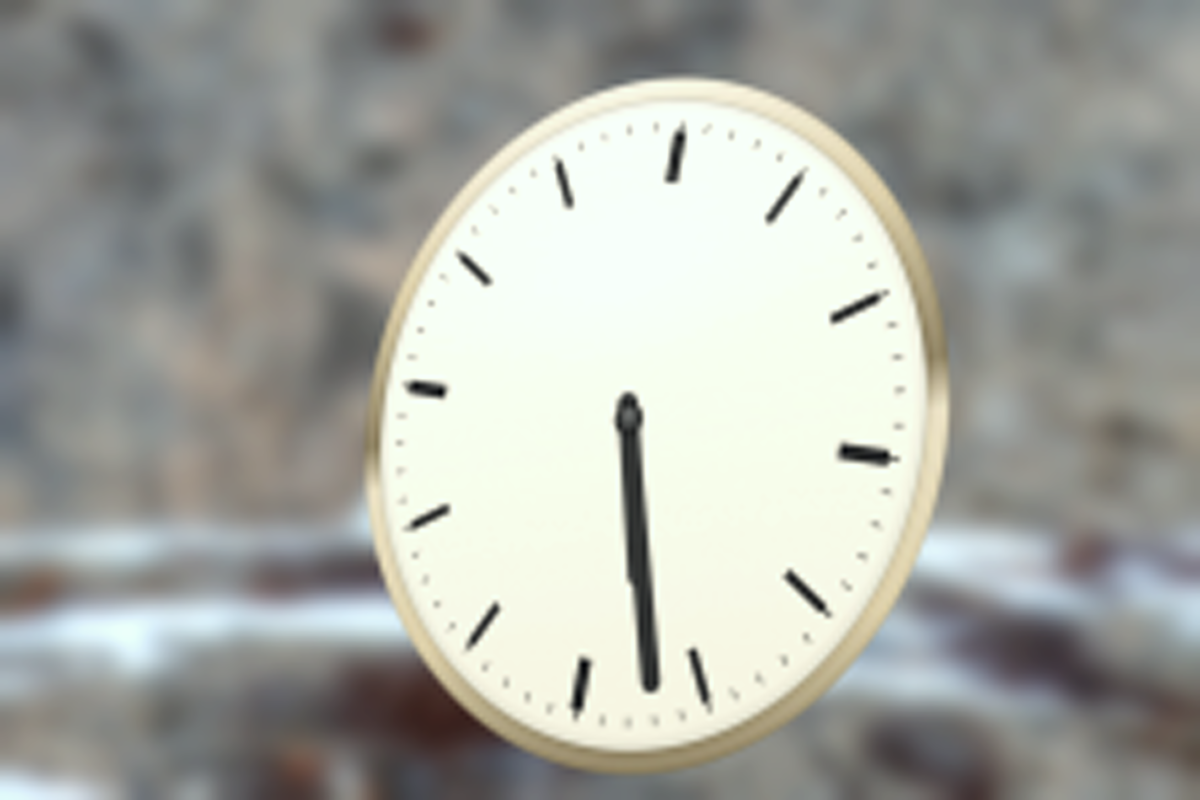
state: 5:27
